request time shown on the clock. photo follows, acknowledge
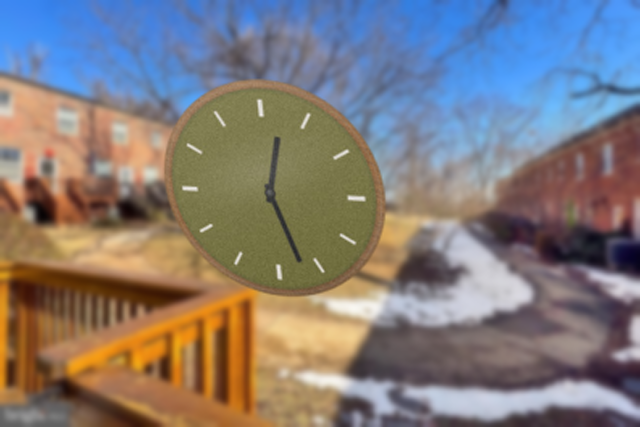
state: 12:27
